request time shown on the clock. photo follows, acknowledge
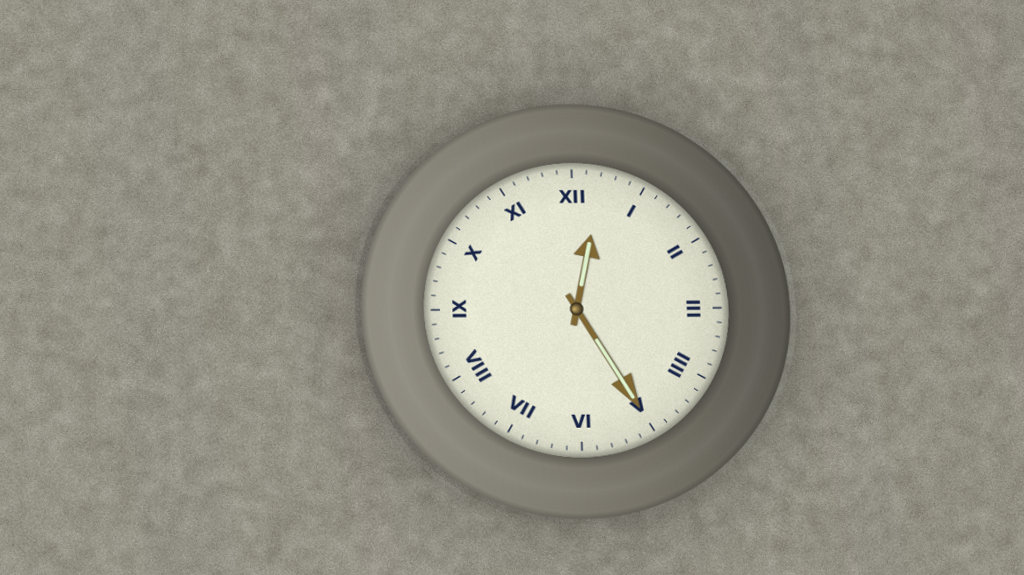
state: 12:25
